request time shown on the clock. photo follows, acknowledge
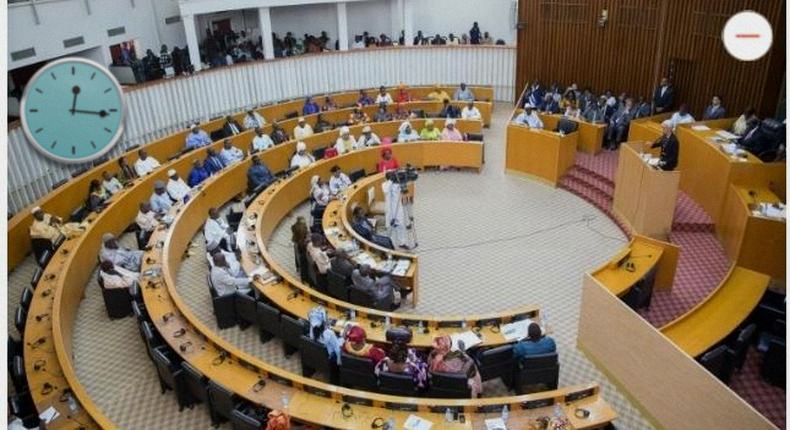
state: 12:16
